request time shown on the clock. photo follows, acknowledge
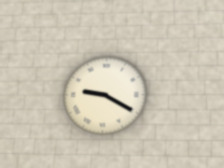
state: 9:20
